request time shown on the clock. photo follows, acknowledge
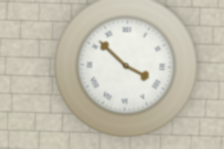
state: 3:52
